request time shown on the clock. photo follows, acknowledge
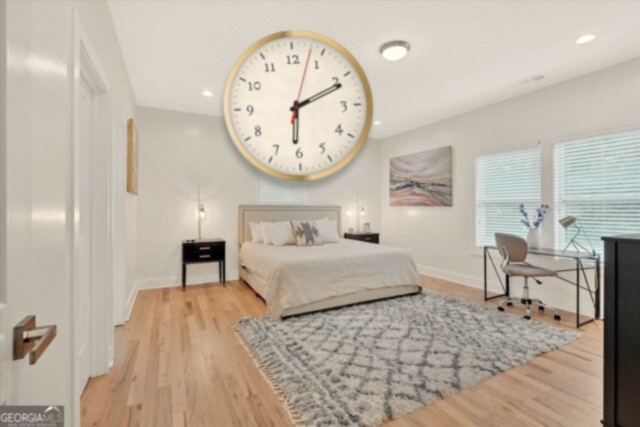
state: 6:11:03
